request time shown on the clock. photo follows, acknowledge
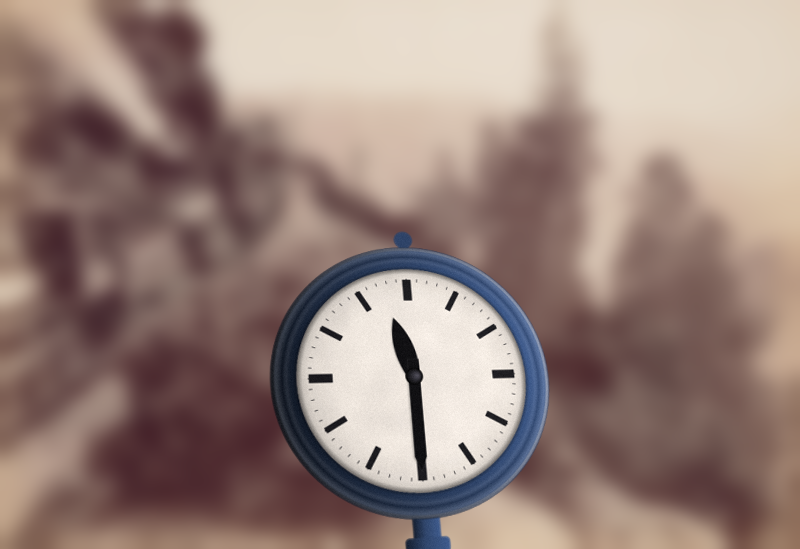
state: 11:30
